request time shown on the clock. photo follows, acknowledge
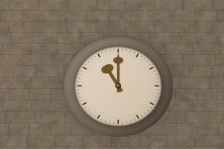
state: 11:00
